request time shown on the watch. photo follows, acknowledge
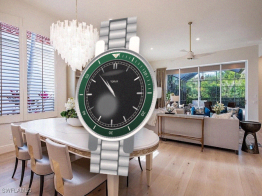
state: 10:53
